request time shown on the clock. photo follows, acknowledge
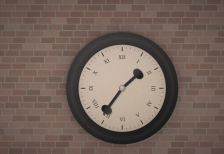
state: 1:36
